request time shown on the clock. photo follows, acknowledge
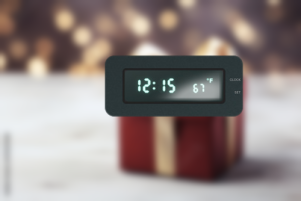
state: 12:15
